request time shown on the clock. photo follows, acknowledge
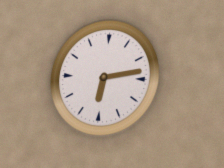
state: 6:13
